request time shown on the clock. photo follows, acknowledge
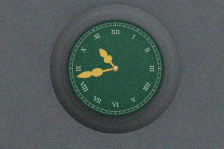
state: 10:43
